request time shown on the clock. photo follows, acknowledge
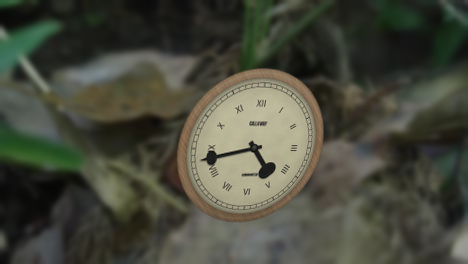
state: 4:43
